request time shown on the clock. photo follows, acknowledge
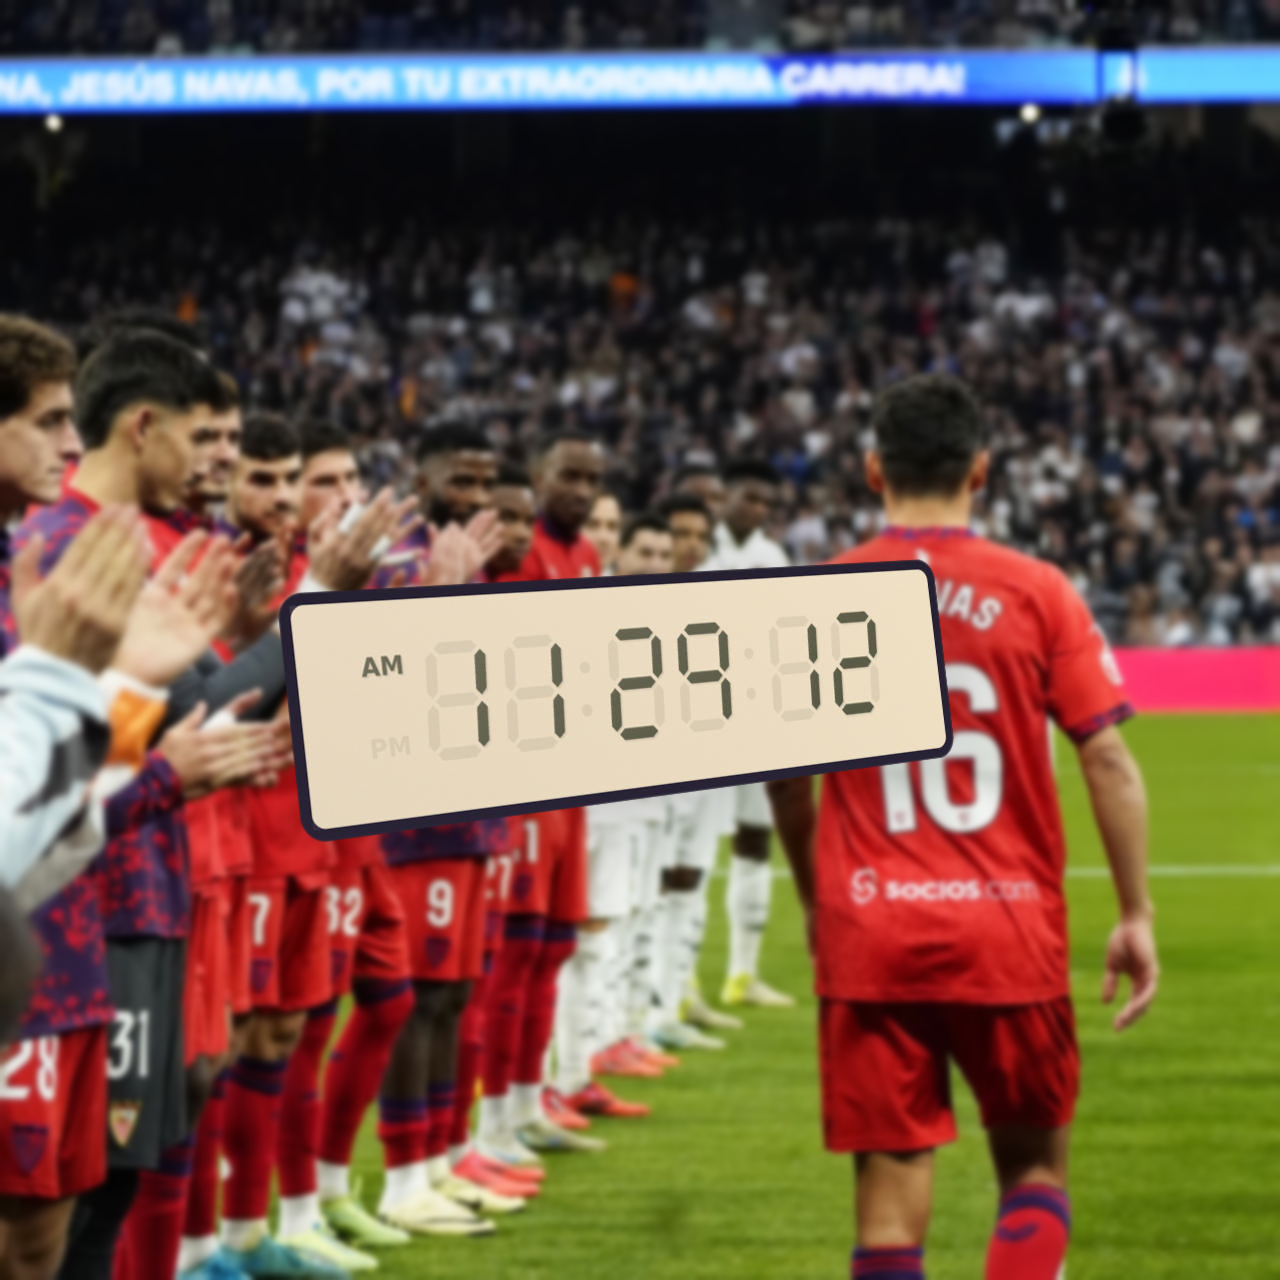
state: 11:29:12
